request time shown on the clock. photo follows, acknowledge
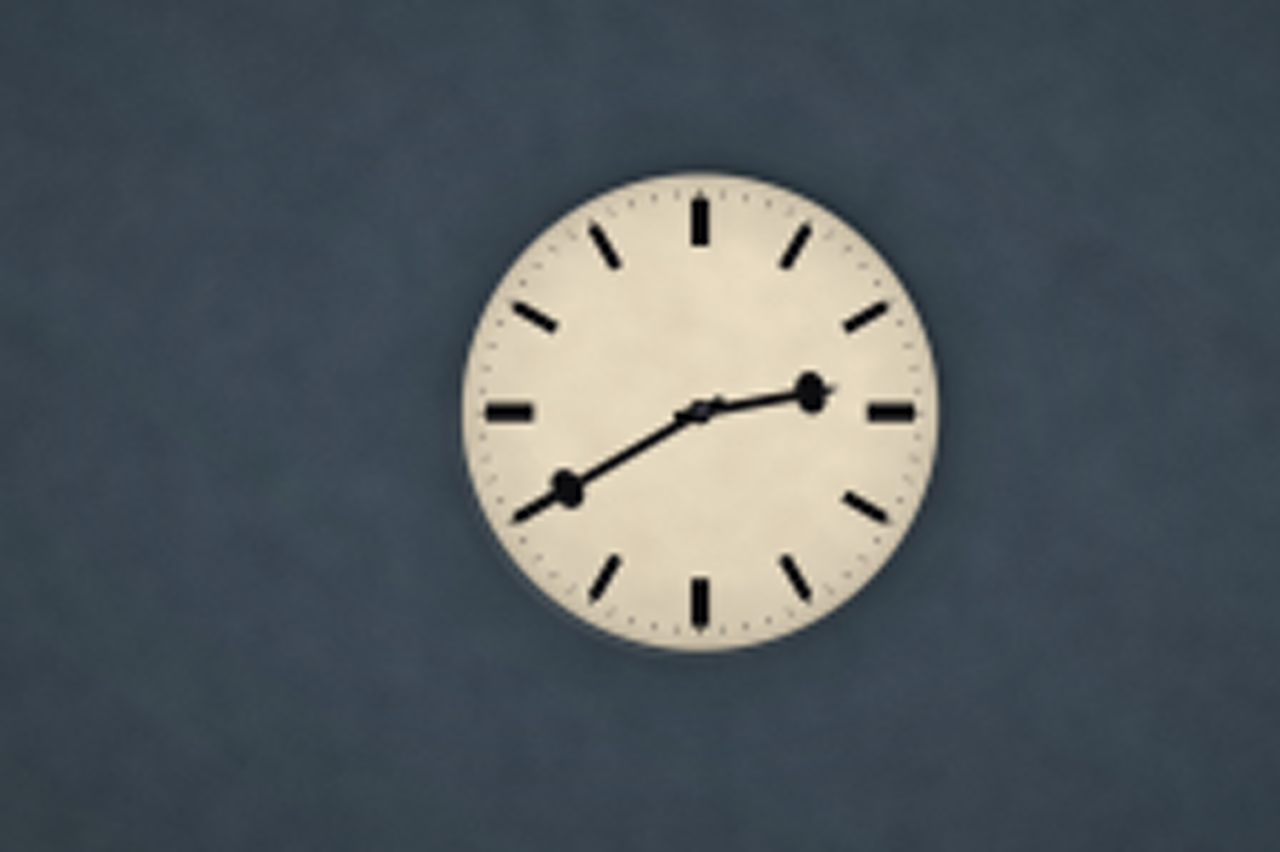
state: 2:40
